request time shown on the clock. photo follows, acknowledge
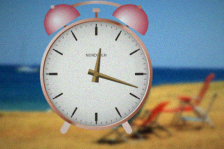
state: 12:18
